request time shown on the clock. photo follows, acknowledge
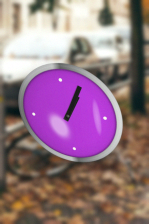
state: 1:05
